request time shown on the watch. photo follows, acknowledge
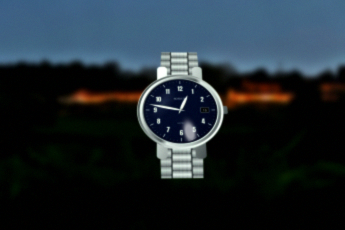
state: 12:47
